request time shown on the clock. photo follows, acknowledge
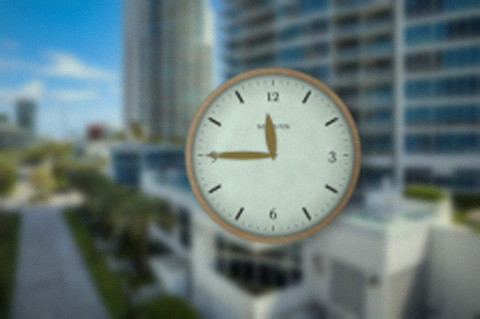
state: 11:45
